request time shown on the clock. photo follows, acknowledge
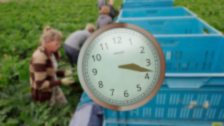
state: 3:18
